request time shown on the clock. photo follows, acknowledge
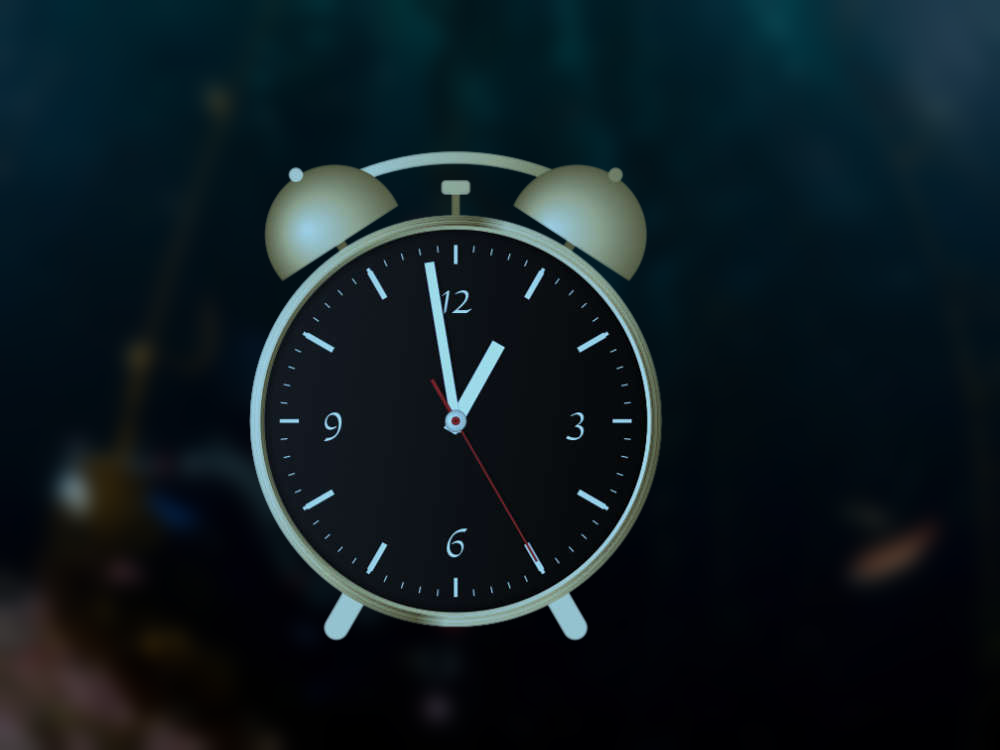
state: 12:58:25
